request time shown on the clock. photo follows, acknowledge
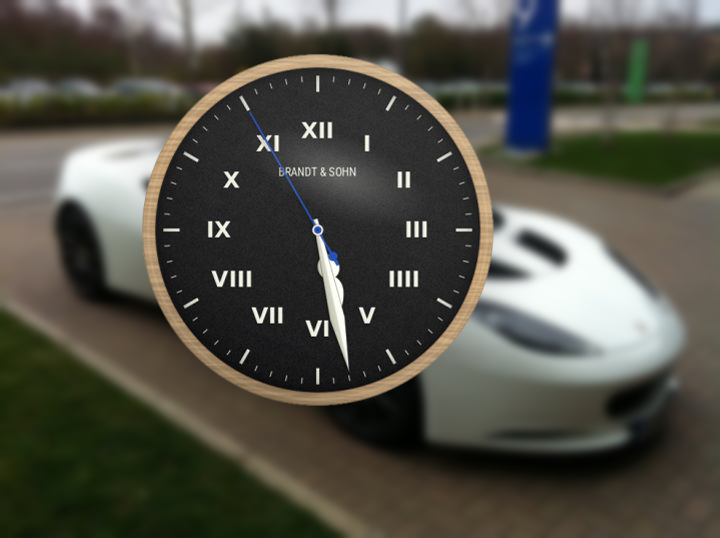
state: 5:27:55
